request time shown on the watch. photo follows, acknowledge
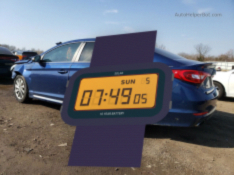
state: 7:49:05
